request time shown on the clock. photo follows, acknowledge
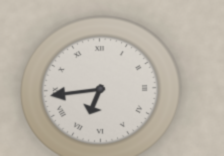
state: 6:44
